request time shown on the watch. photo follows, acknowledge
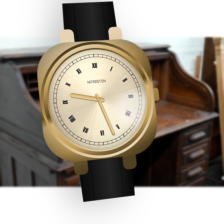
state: 9:27
